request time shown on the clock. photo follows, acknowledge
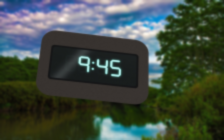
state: 9:45
